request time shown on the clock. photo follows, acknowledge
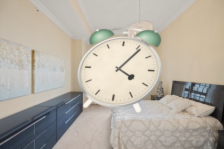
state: 4:06
